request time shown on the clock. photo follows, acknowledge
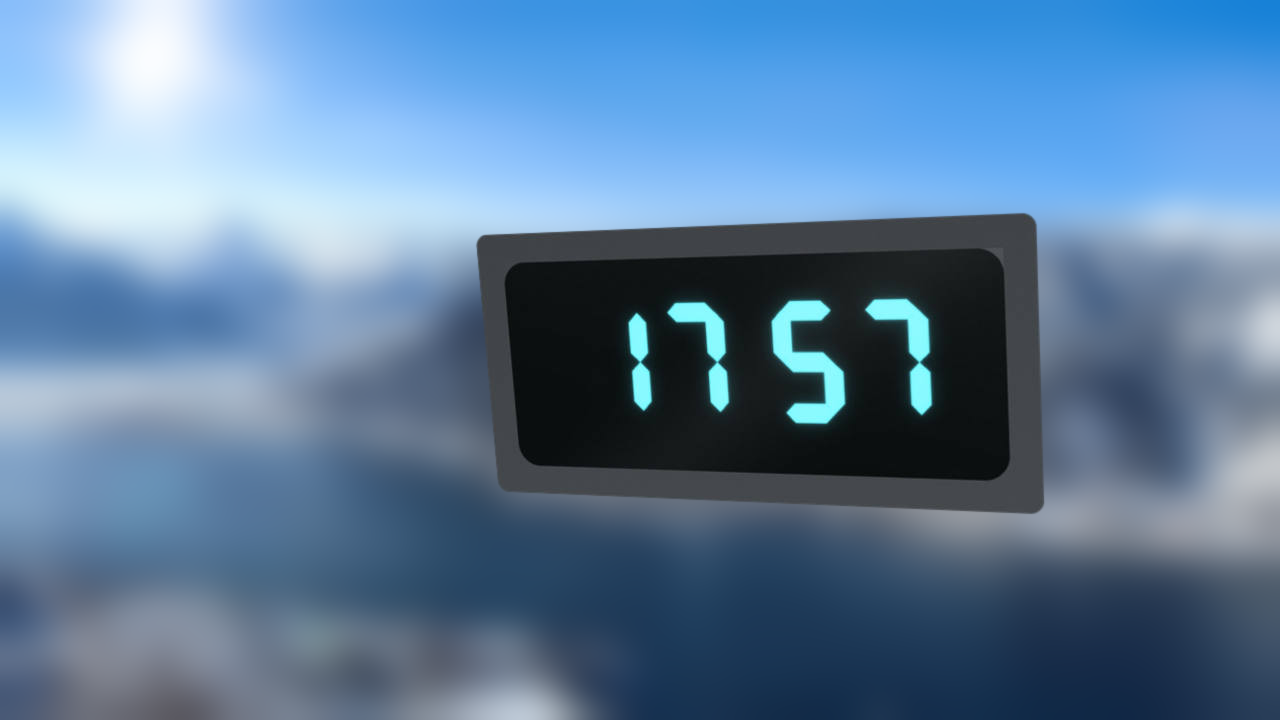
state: 17:57
